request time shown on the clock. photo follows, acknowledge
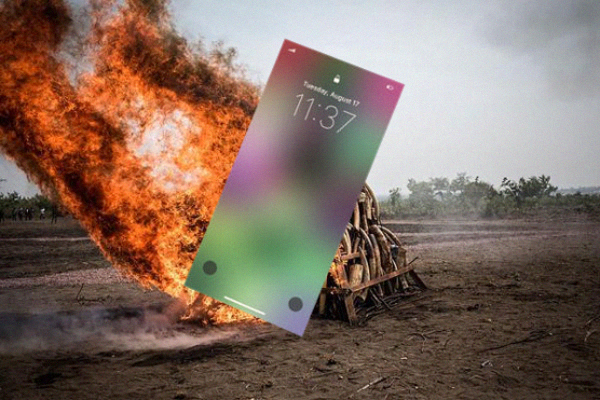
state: 11:37
